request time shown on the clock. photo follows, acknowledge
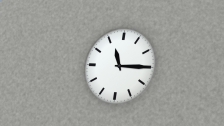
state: 11:15
